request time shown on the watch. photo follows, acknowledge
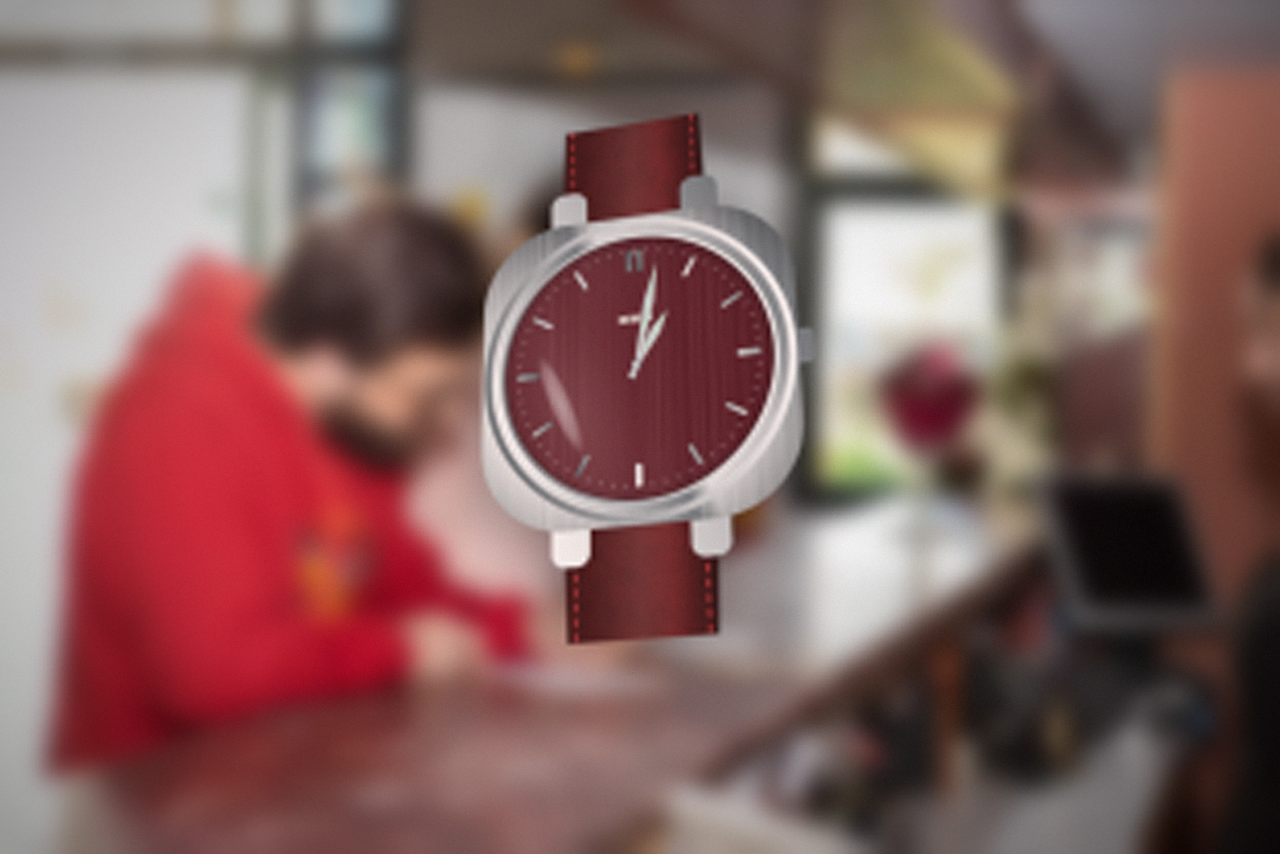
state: 1:02
